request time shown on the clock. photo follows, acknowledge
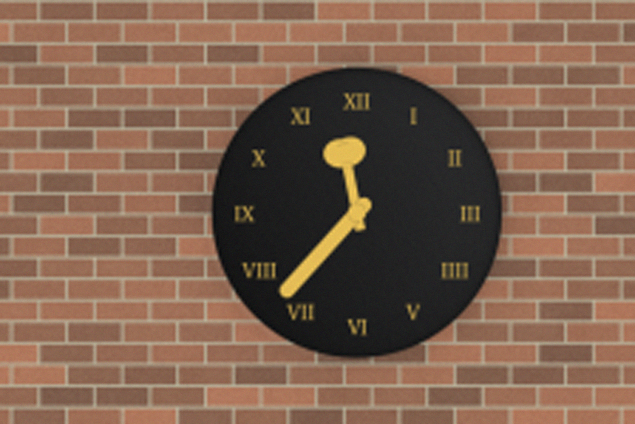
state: 11:37
